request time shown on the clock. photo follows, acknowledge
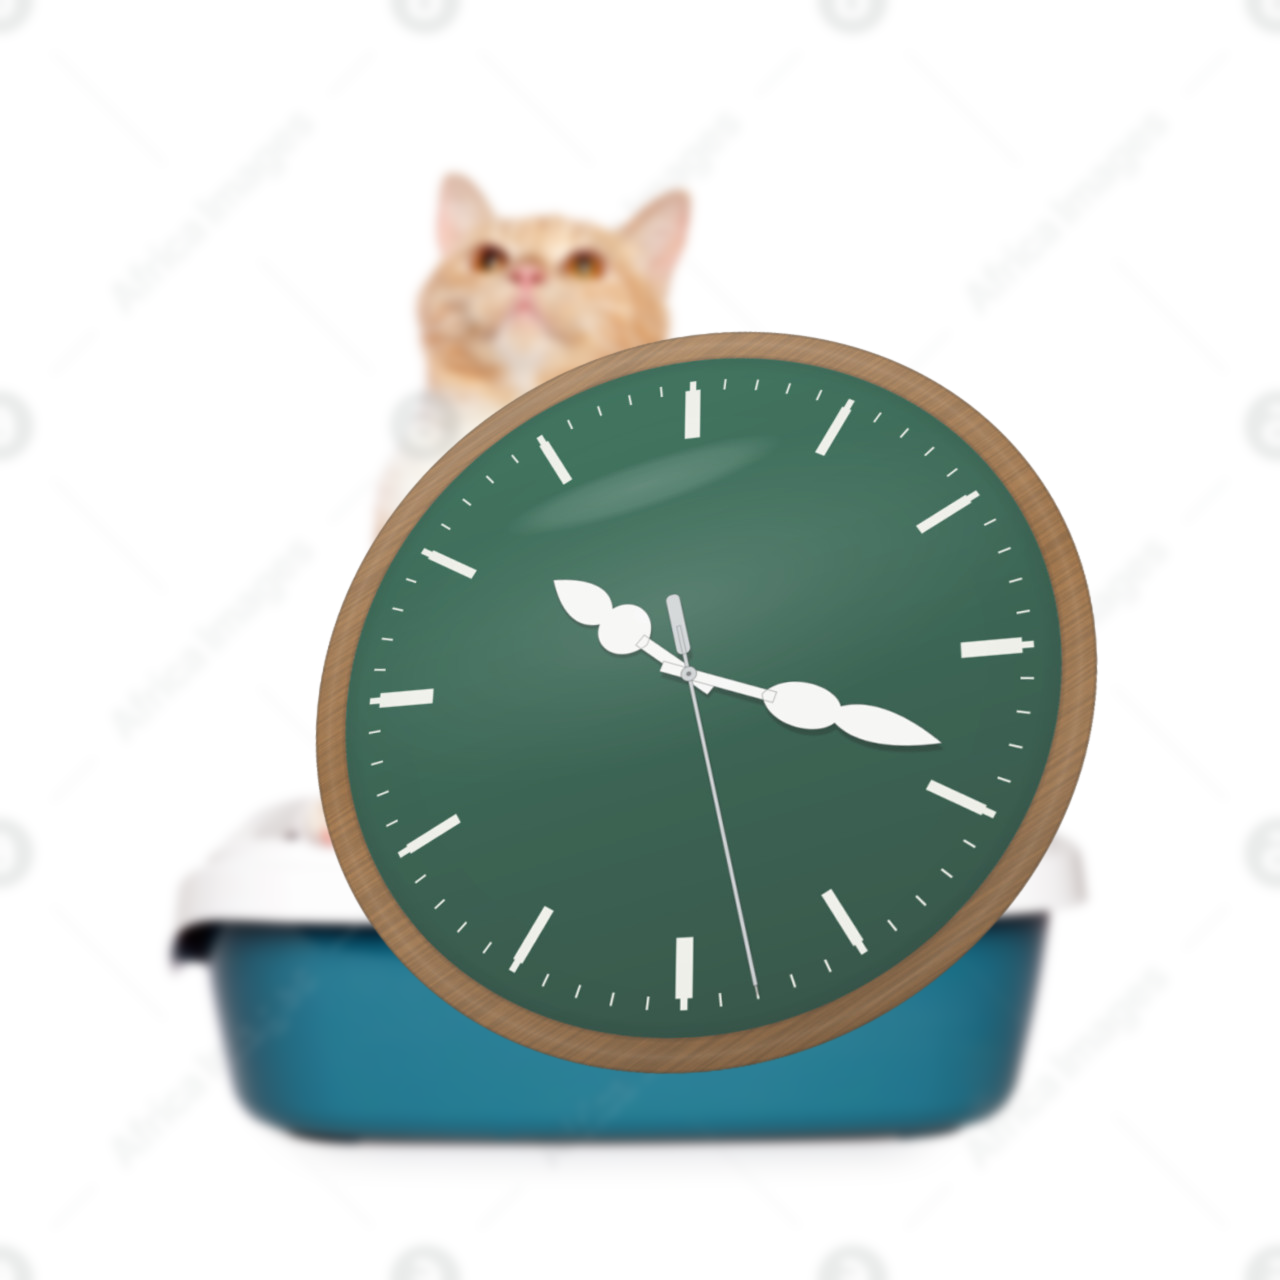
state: 10:18:28
